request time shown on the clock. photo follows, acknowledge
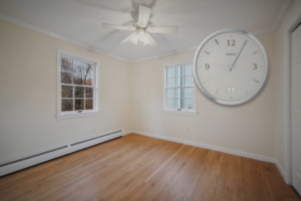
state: 9:05
